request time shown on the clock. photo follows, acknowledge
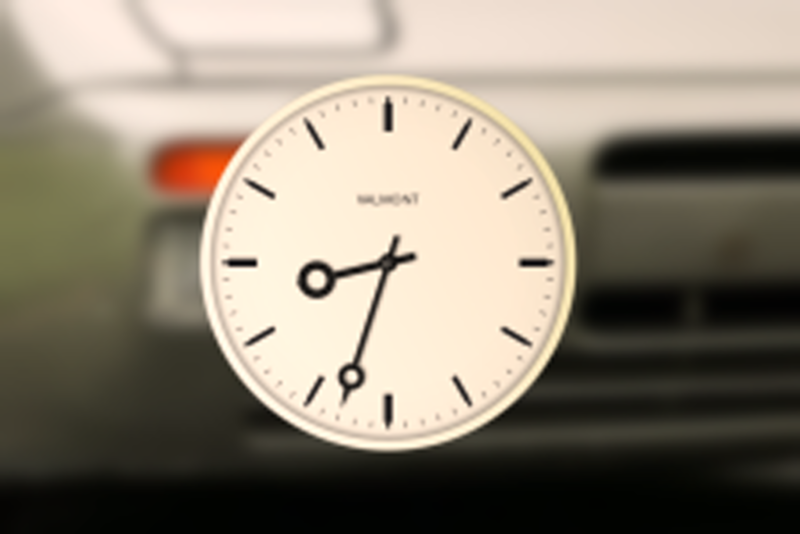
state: 8:33
